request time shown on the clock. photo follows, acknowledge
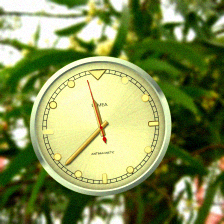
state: 11:37:58
